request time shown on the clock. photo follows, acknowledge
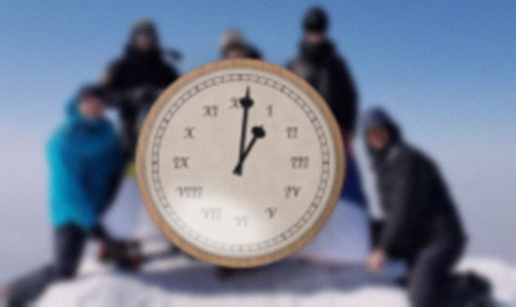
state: 1:01
